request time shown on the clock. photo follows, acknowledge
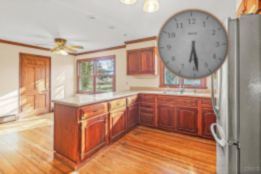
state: 6:29
